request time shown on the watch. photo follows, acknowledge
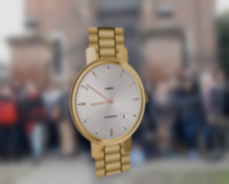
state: 8:51
